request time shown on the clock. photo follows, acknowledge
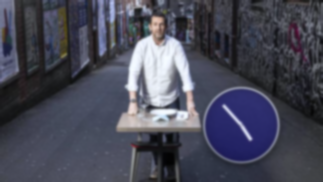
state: 4:53
